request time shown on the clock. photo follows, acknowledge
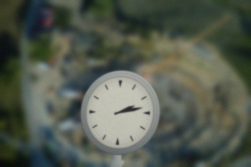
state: 2:13
